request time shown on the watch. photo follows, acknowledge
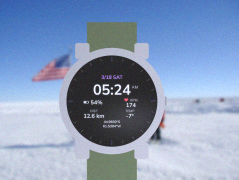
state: 5:24
